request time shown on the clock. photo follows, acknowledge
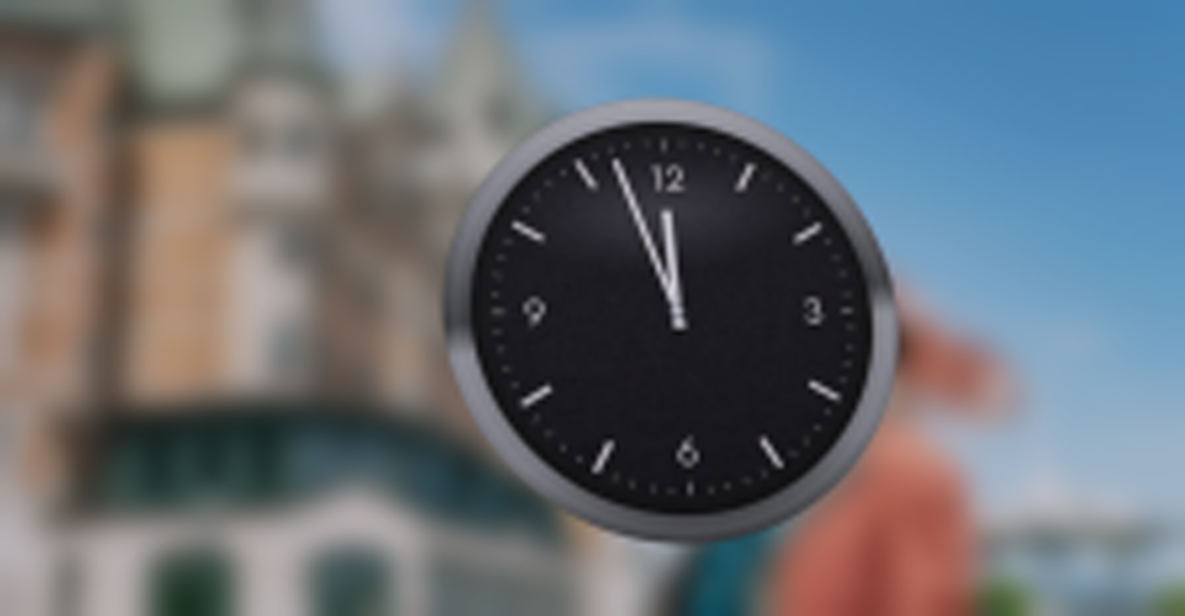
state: 11:57
